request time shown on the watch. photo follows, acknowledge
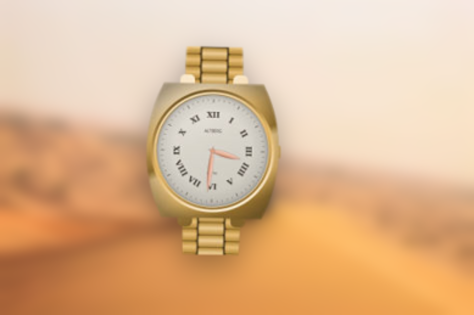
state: 3:31
